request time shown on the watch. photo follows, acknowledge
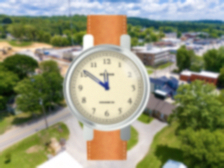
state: 11:51
